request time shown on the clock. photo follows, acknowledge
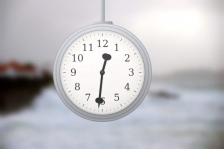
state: 12:31
